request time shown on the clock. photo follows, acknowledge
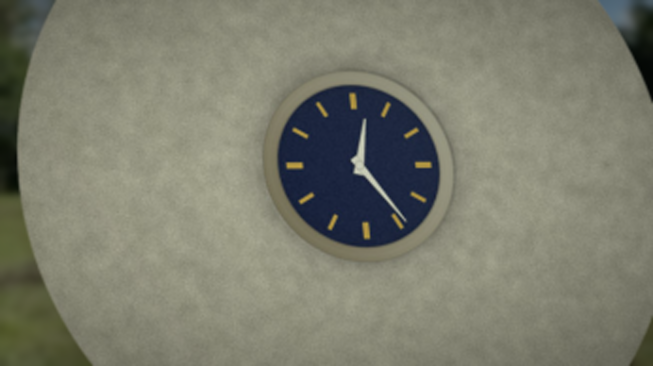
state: 12:24
